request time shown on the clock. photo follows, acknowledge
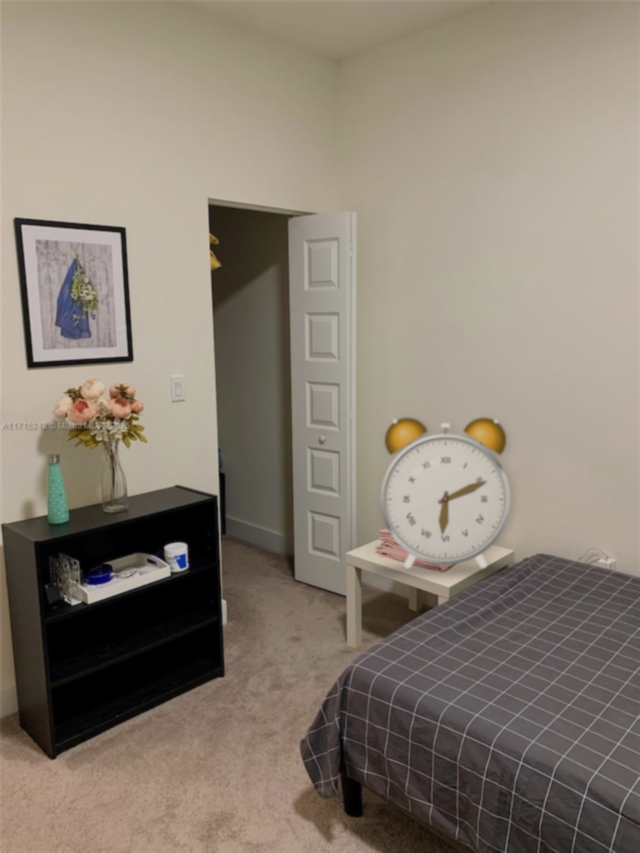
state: 6:11
